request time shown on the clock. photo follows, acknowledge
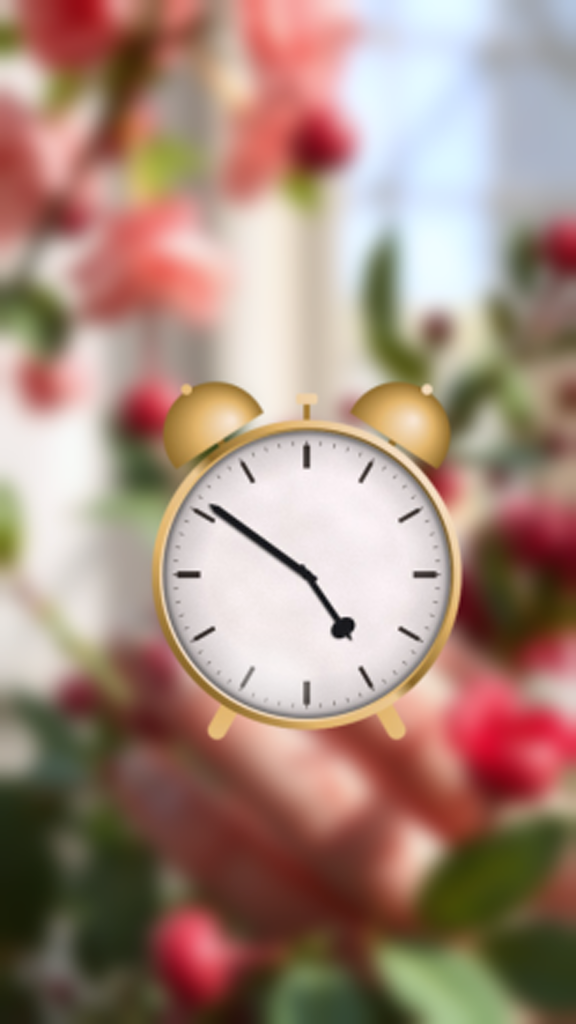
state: 4:51
